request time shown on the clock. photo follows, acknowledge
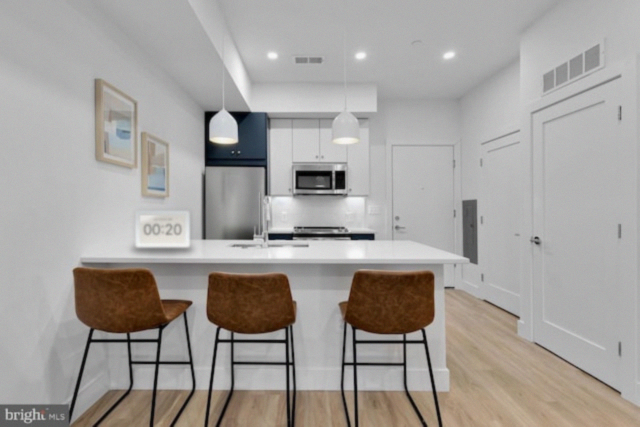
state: 0:20
